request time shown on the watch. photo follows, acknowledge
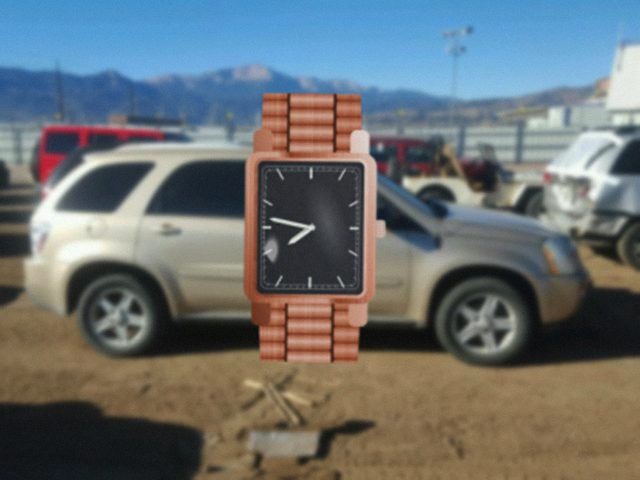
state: 7:47
